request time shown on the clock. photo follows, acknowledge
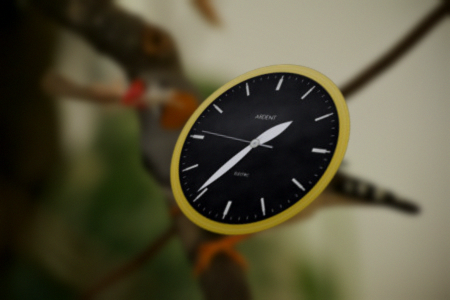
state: 1:35:46
